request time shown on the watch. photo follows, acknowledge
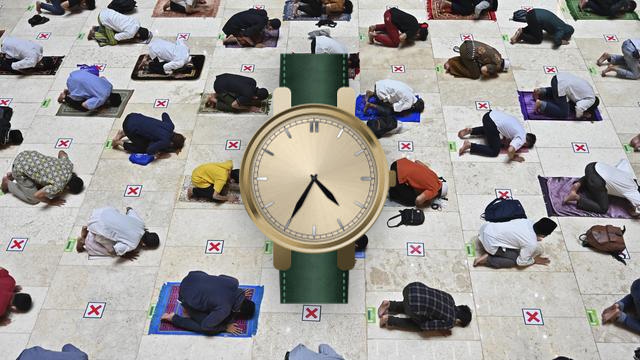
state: 4:35
